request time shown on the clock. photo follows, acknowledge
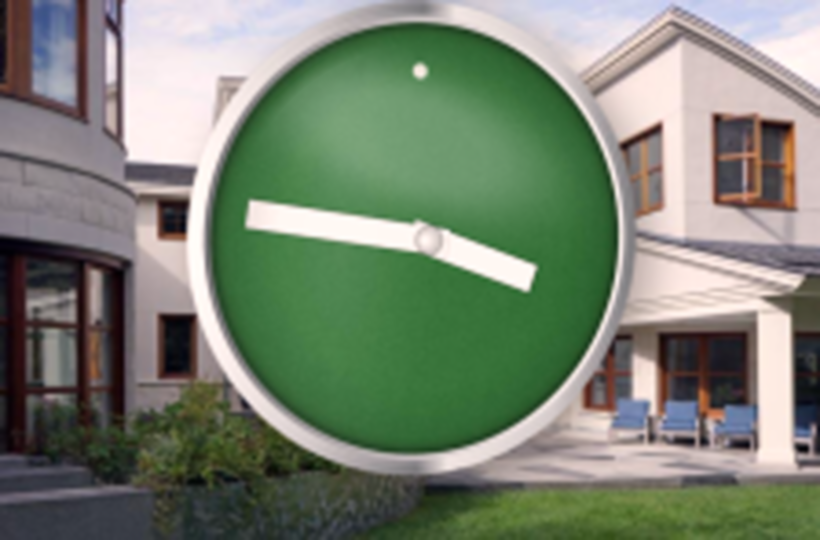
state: 3:47
